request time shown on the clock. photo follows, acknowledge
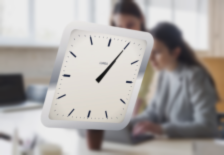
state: 1:05
